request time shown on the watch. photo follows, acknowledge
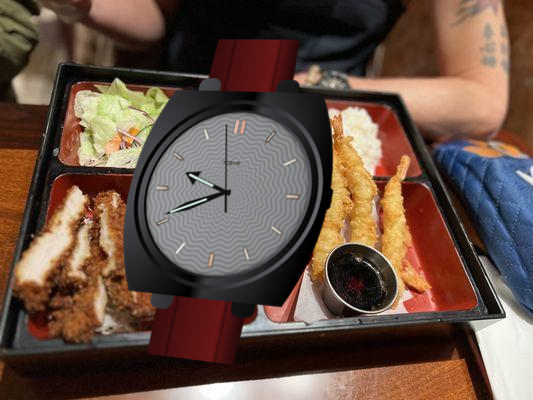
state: 9:40:58
